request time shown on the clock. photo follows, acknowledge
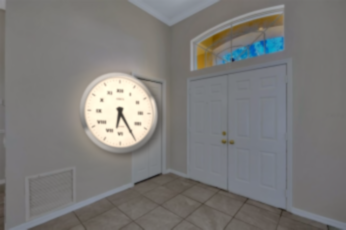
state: 6:25
